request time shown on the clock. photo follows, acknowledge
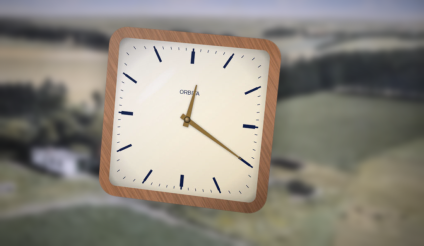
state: 12:20
